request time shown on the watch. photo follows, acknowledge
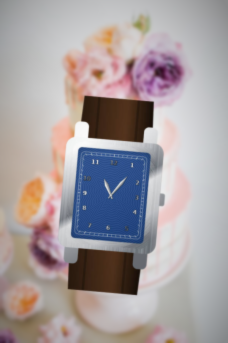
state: 11:06
